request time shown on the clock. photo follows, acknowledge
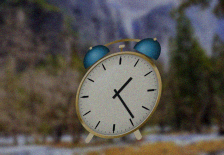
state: 1:24
